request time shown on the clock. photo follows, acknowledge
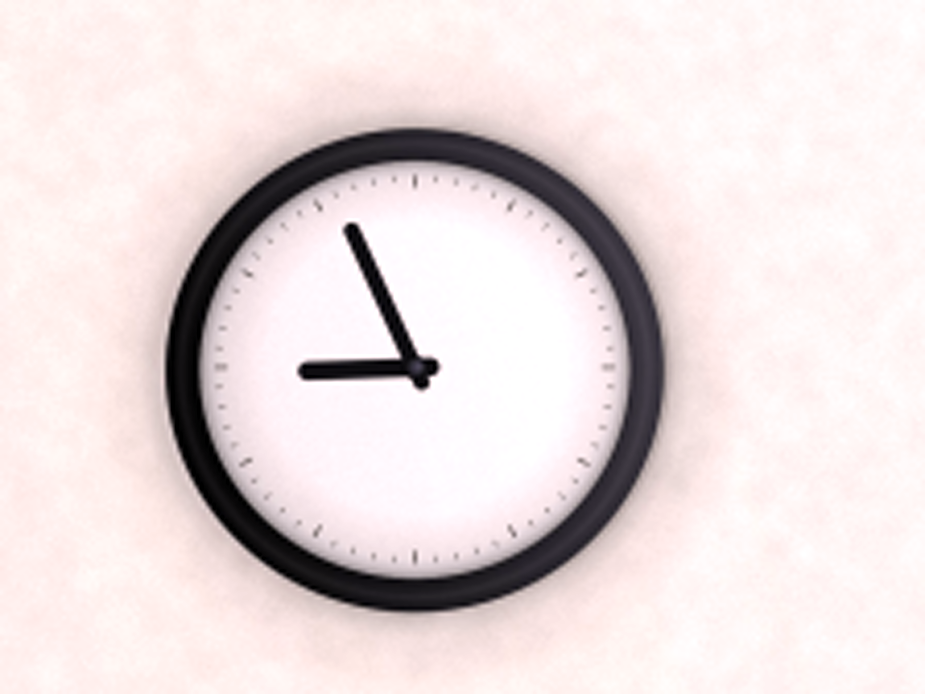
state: 8:56
